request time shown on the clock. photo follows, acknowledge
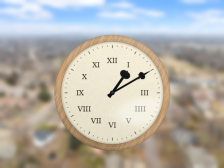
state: 1:10
